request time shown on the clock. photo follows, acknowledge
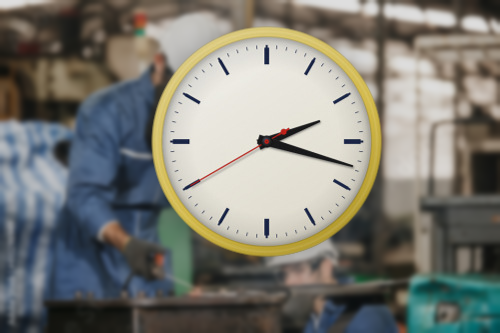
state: 2:17:40
